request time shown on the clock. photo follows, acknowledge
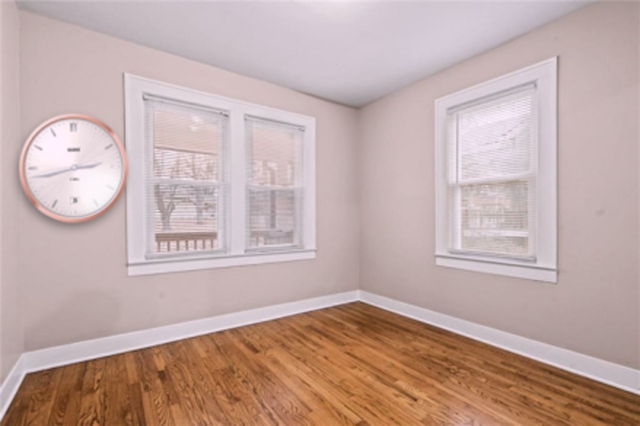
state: 2:43
